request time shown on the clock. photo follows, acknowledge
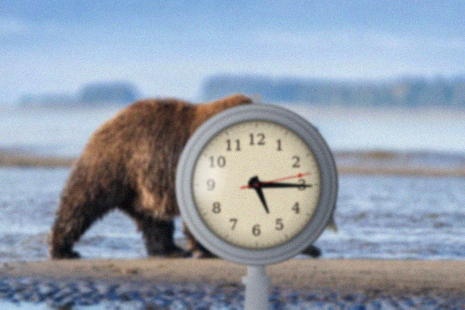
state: 5:15:13
